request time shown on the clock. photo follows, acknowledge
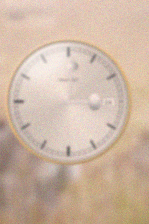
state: 3:01
